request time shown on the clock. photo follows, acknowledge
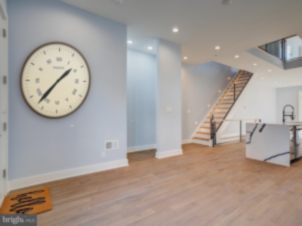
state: 1:37
